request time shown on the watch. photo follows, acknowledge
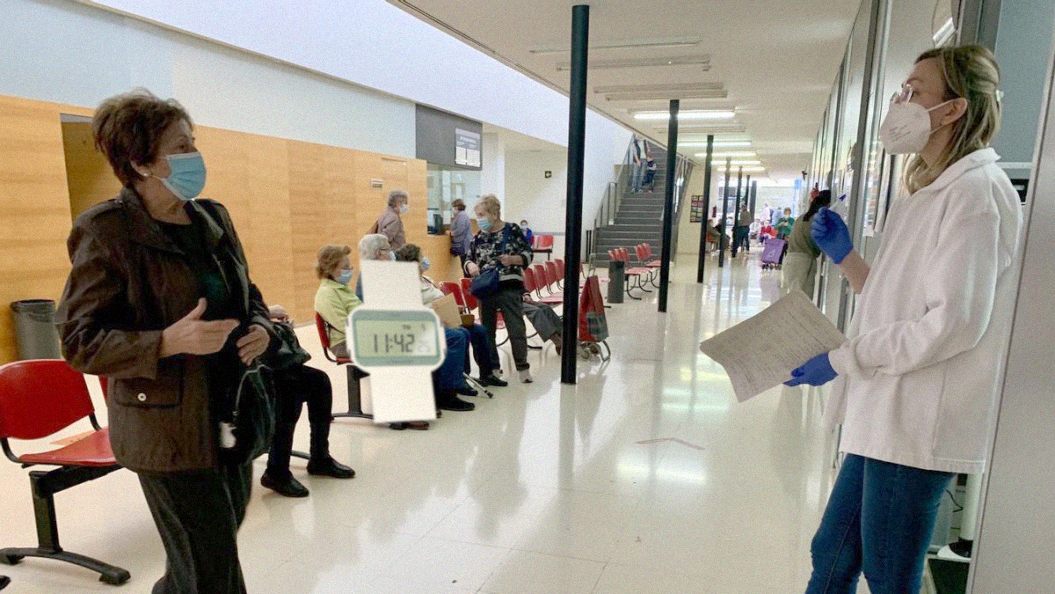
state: 11:42:25
